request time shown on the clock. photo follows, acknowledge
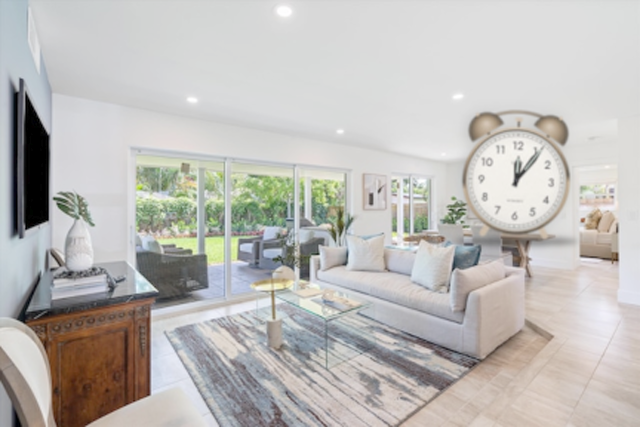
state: 12:06
